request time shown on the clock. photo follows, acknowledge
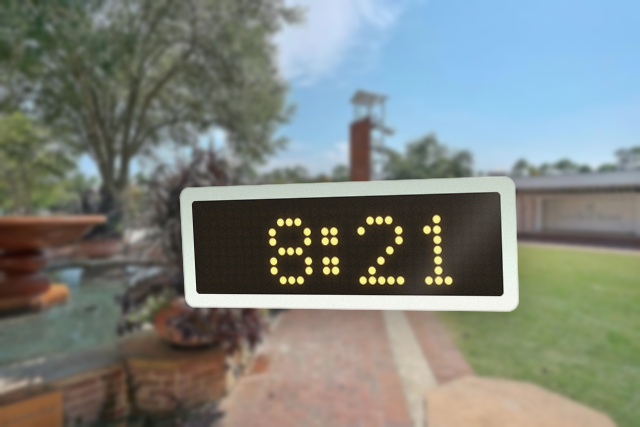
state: 8:21
